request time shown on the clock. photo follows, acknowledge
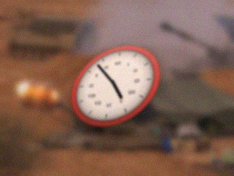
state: 4:53
